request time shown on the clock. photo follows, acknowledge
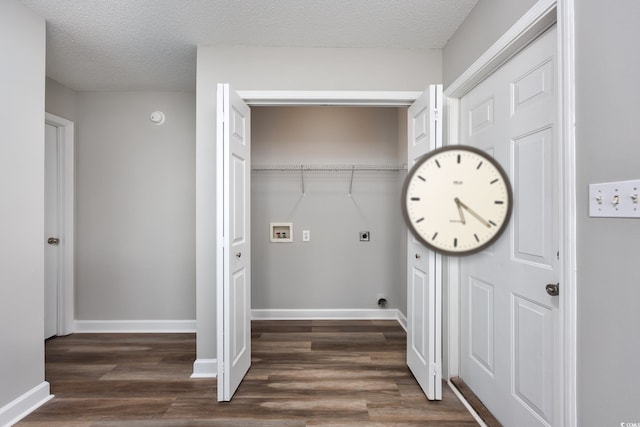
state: 5:21
